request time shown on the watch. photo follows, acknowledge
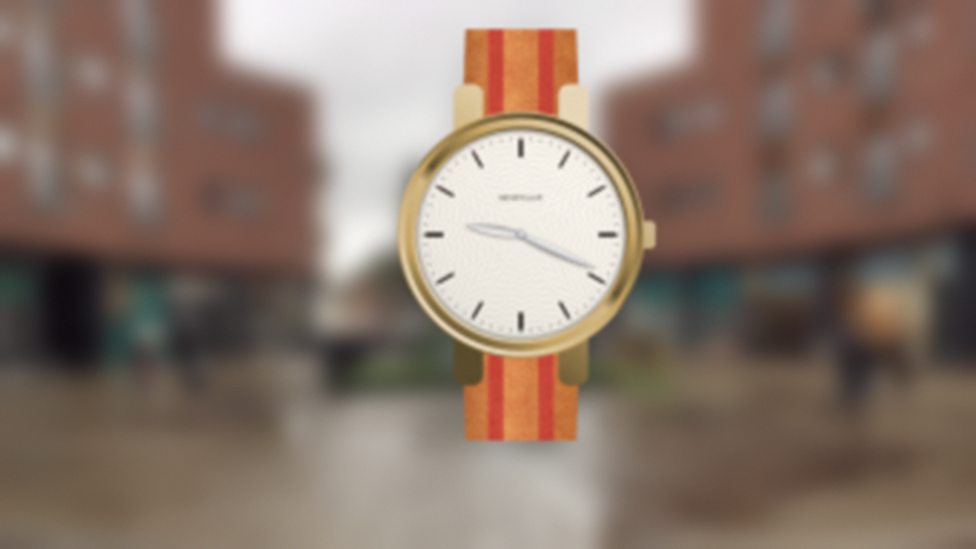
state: 9:19
